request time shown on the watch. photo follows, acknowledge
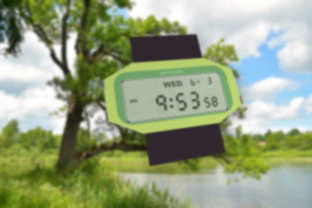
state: 9:53:58
